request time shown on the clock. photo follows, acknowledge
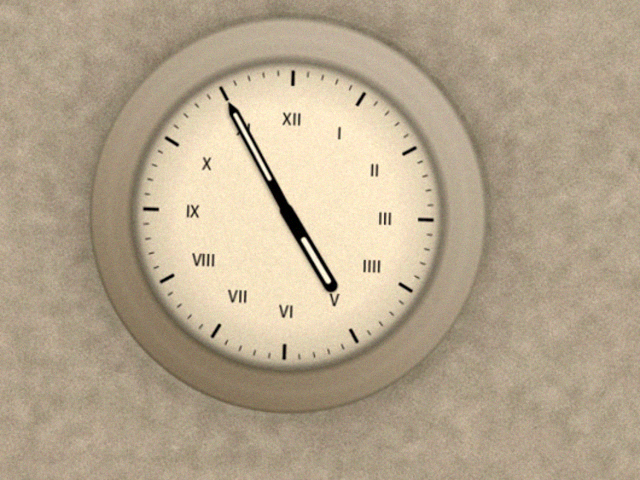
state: 4:55
